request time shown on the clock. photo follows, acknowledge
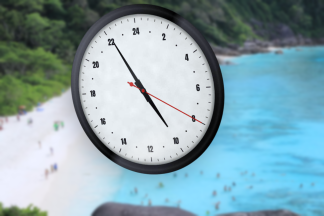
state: 9:55:20
